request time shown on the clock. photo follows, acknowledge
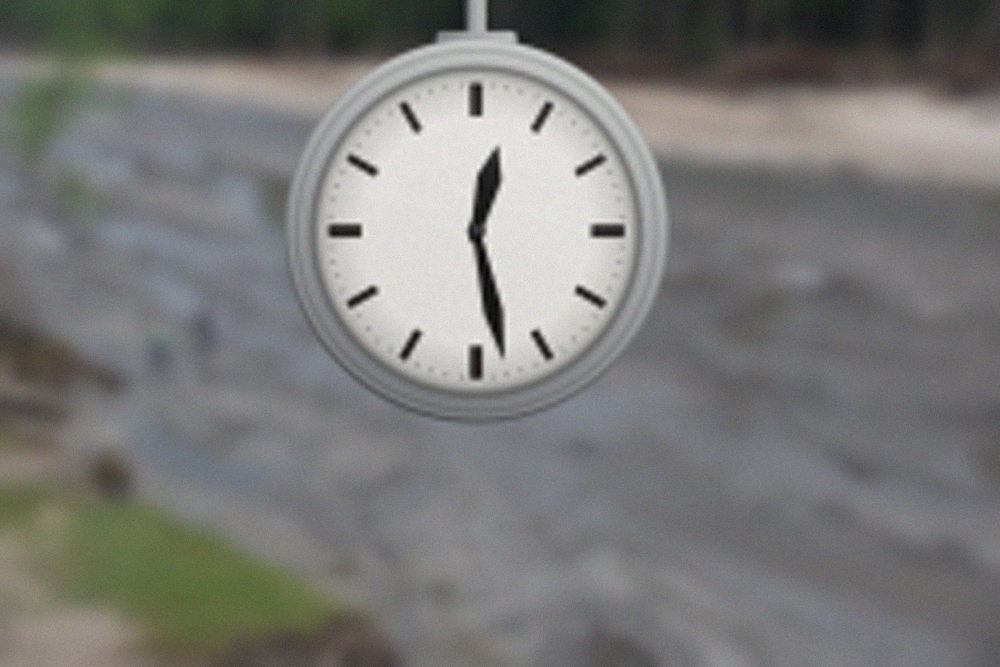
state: 12:28
